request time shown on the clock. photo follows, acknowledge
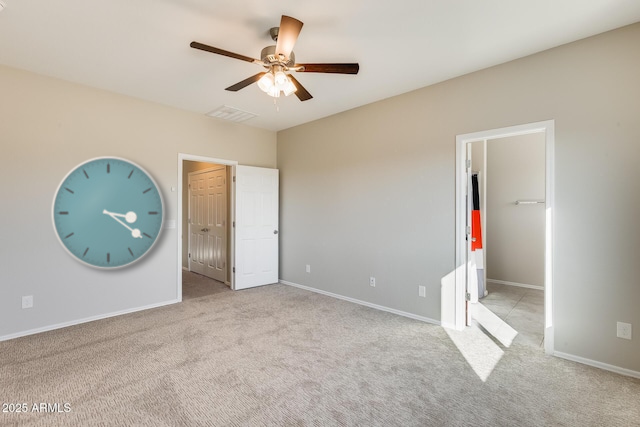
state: 3:21
